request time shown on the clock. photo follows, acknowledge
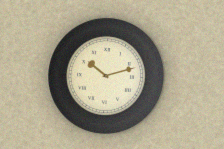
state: 10:12
